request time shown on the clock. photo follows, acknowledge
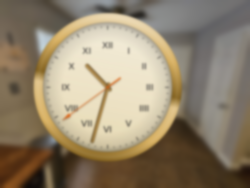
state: 10:32:39
